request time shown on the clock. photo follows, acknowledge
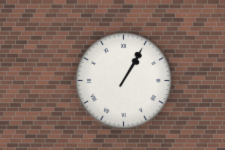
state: 1:05
